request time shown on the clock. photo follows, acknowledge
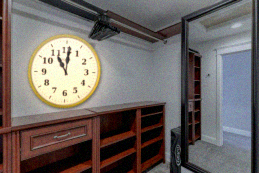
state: 11:01
